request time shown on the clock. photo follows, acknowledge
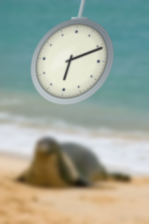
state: 6:11
